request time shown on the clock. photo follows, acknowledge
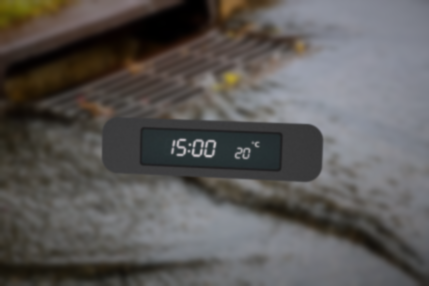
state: 15:00
